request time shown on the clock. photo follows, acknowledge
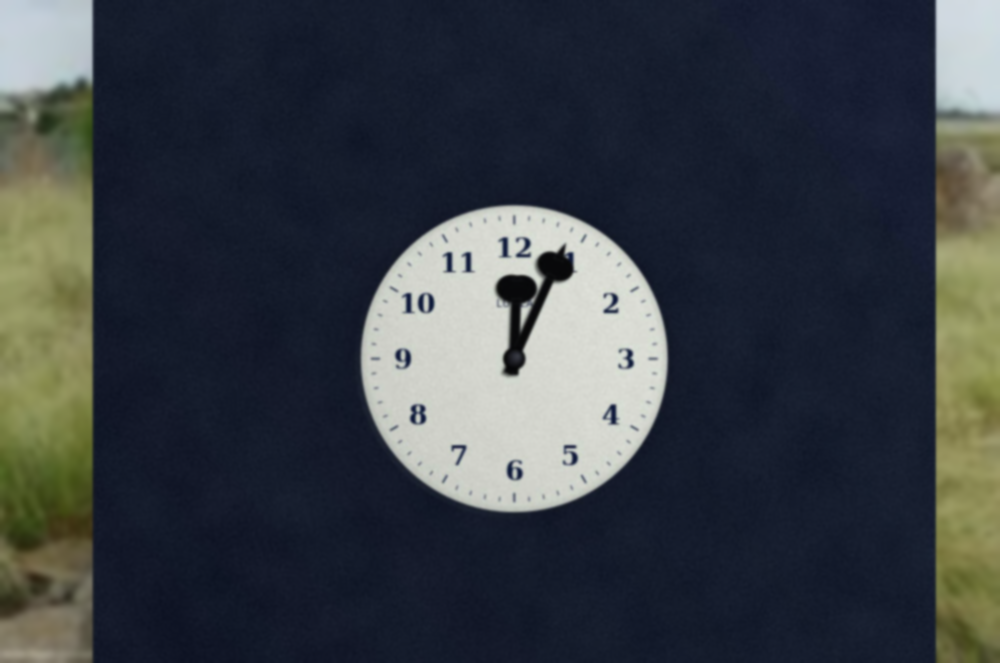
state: 12:04
